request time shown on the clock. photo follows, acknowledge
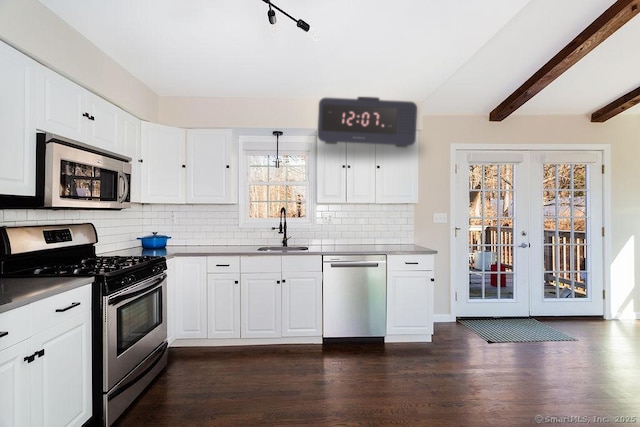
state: 12:07
